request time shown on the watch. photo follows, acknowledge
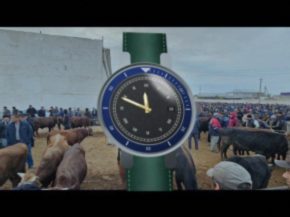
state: 11:49
